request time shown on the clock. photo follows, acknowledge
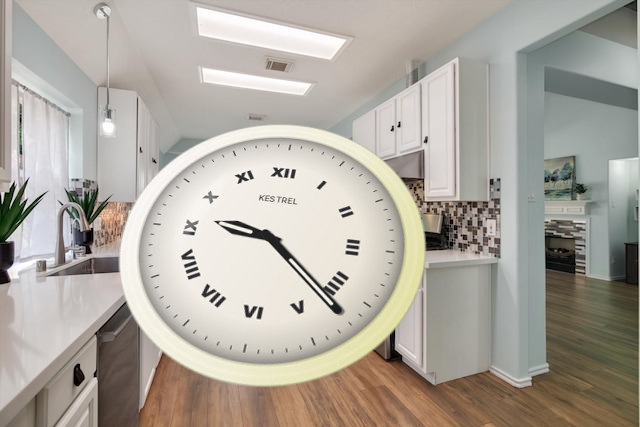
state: 9:22
